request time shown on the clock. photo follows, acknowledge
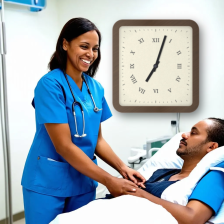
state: 7:03
